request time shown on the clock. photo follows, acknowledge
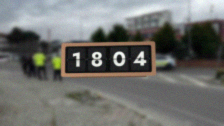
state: 18:04
